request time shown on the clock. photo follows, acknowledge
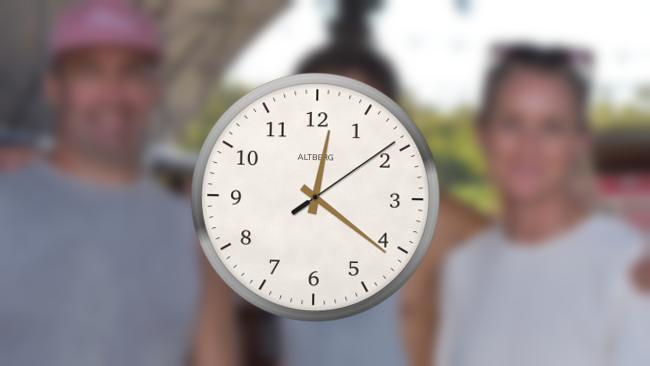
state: 12:21:09
